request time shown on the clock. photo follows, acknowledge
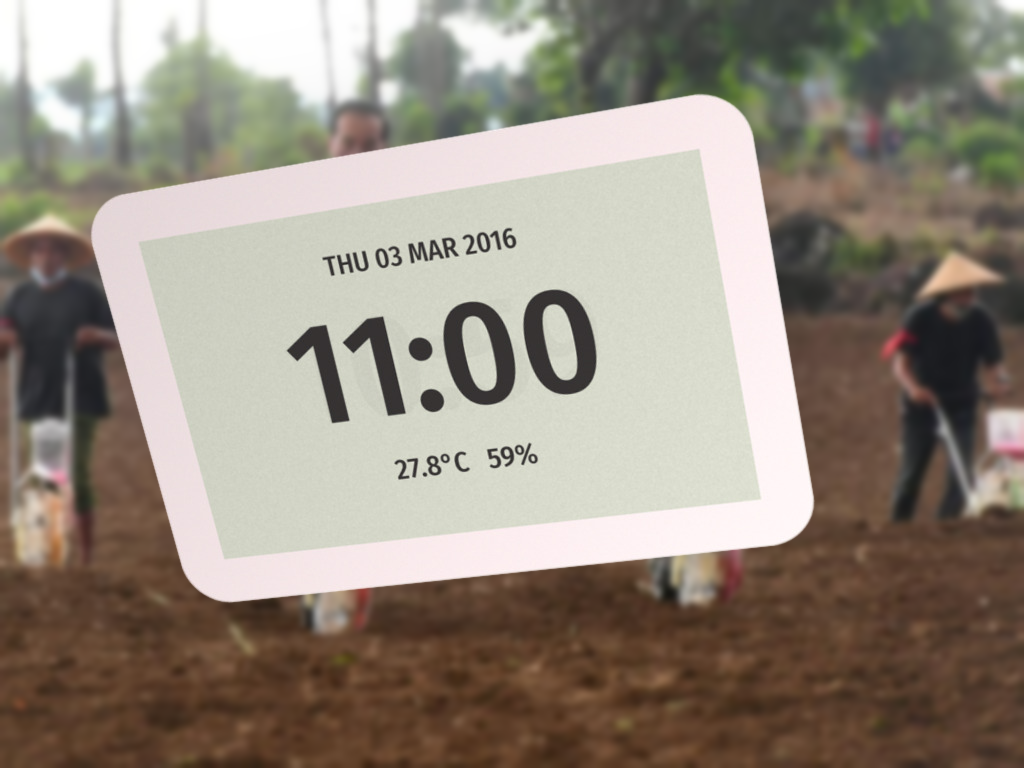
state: 11:00
